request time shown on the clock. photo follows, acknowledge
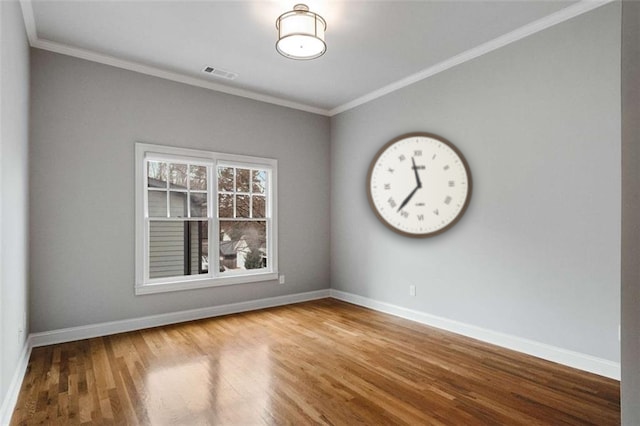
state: 11:37
